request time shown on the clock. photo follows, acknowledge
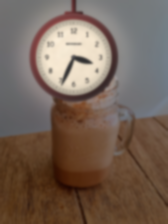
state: 3:34
